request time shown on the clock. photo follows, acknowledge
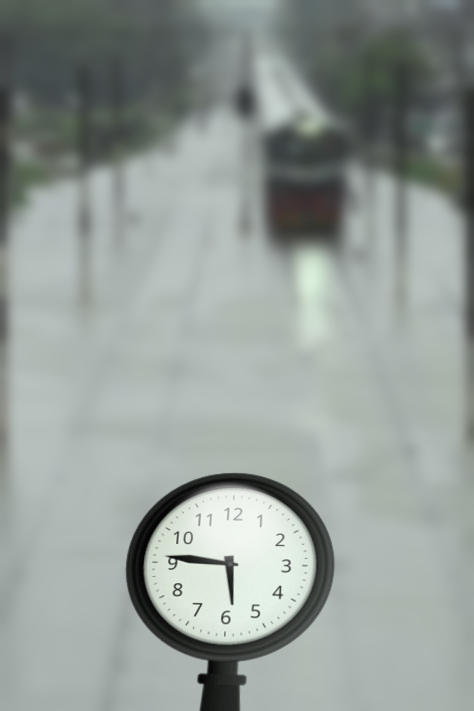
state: 5:46
